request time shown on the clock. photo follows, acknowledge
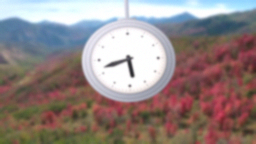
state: 5:42
